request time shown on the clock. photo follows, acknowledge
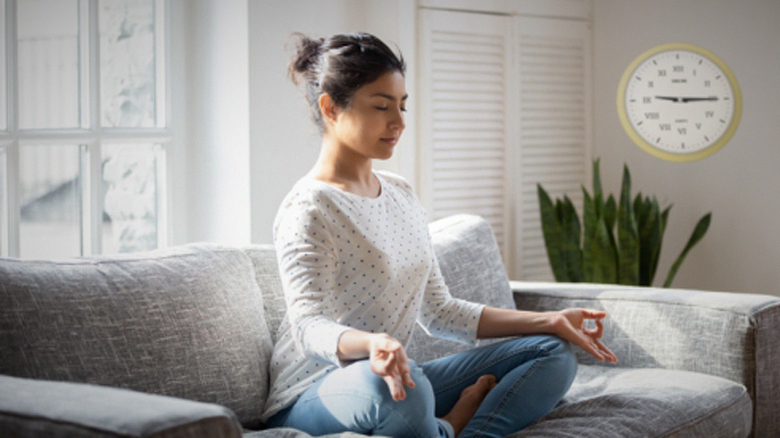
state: 9:15
